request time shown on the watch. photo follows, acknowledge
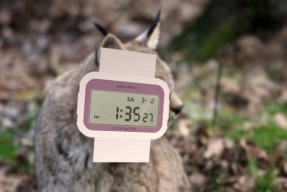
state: 1:35:27
